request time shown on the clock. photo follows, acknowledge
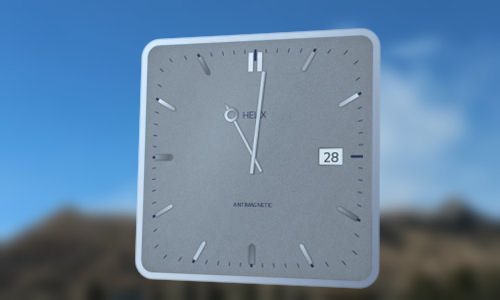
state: 11:01
